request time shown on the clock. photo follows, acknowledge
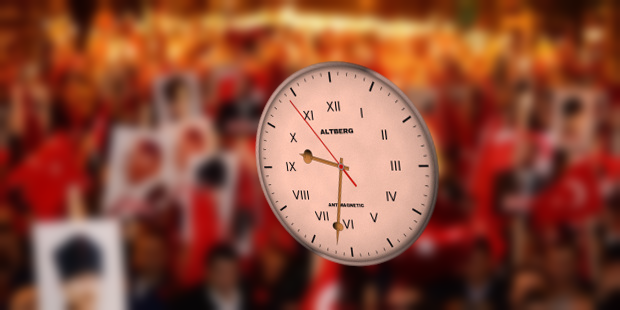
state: 9:31:54
